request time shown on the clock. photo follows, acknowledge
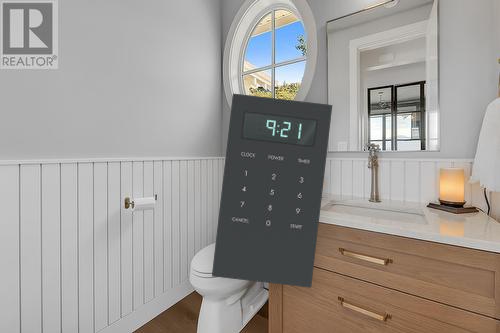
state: 9:21
